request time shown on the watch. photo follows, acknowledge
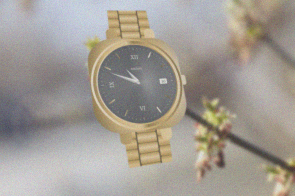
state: 10:49
